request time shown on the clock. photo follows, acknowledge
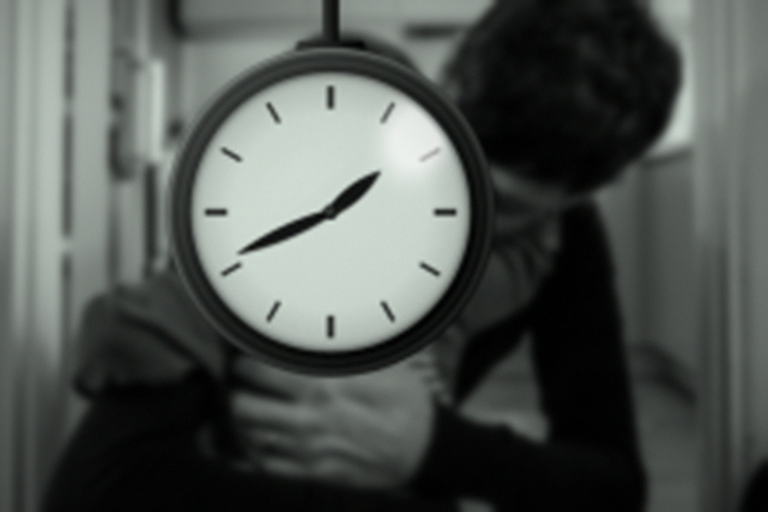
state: 1:41
